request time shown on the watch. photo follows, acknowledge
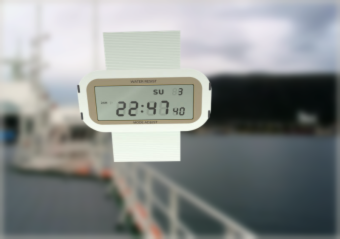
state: 22:47:40
